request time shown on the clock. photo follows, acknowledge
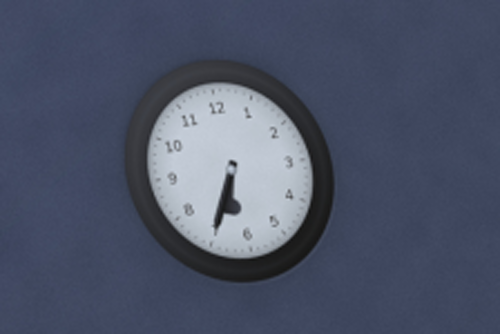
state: 6:35
